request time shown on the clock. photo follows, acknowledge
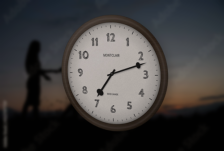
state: 7:12
